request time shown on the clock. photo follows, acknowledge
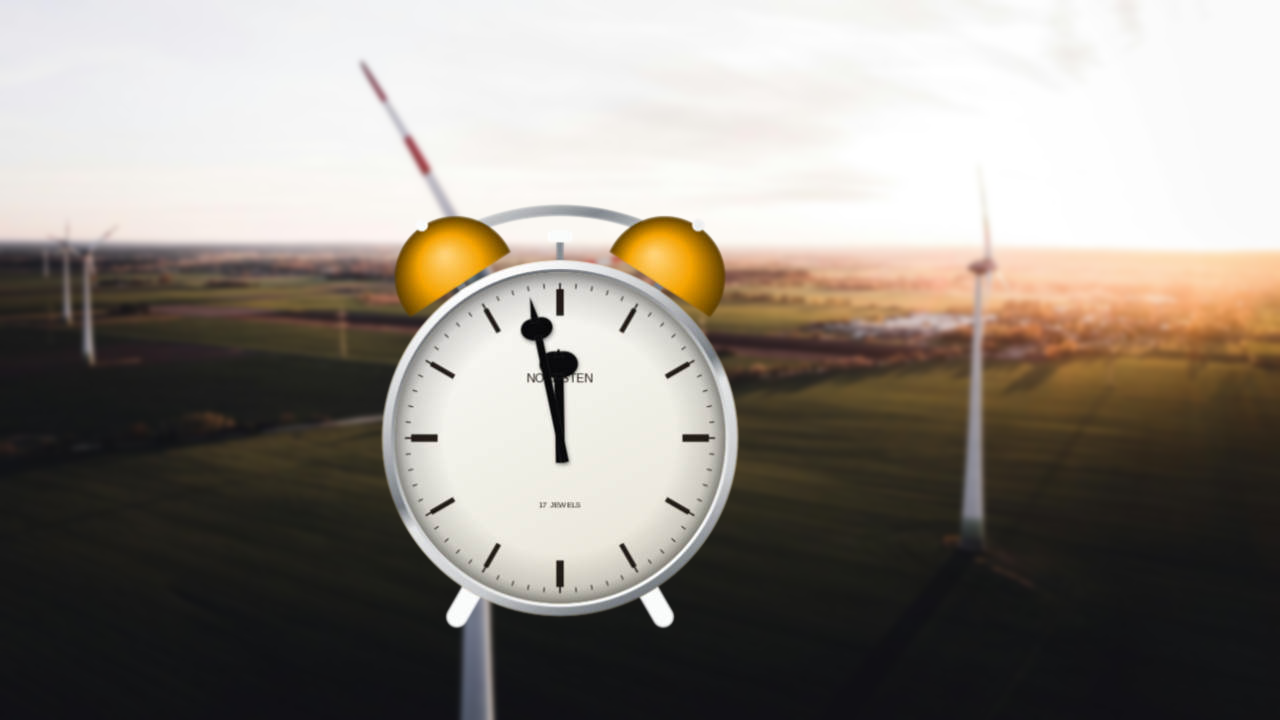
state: 11:58
